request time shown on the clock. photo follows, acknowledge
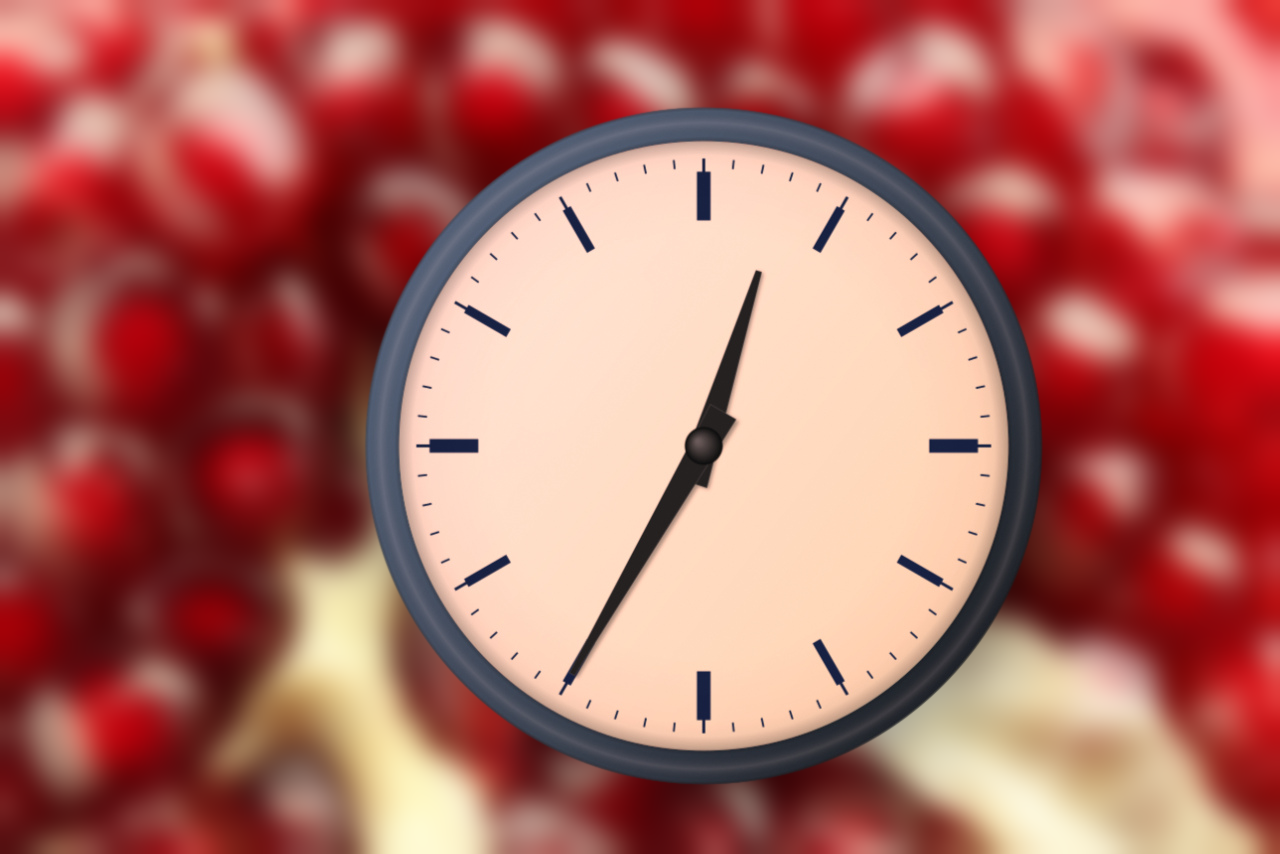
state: 12:35
